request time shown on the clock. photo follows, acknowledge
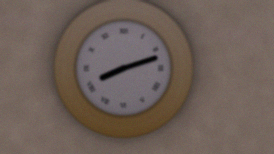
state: 8:12
